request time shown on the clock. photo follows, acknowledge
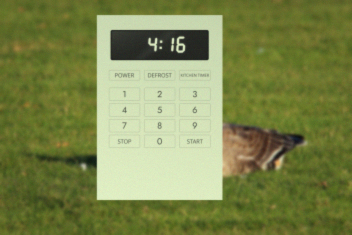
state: 4:16
